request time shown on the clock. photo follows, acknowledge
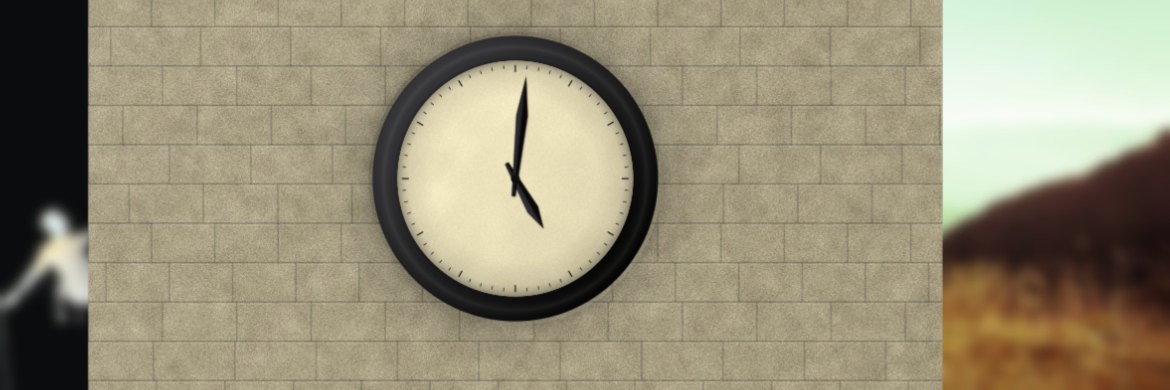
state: 5:01
